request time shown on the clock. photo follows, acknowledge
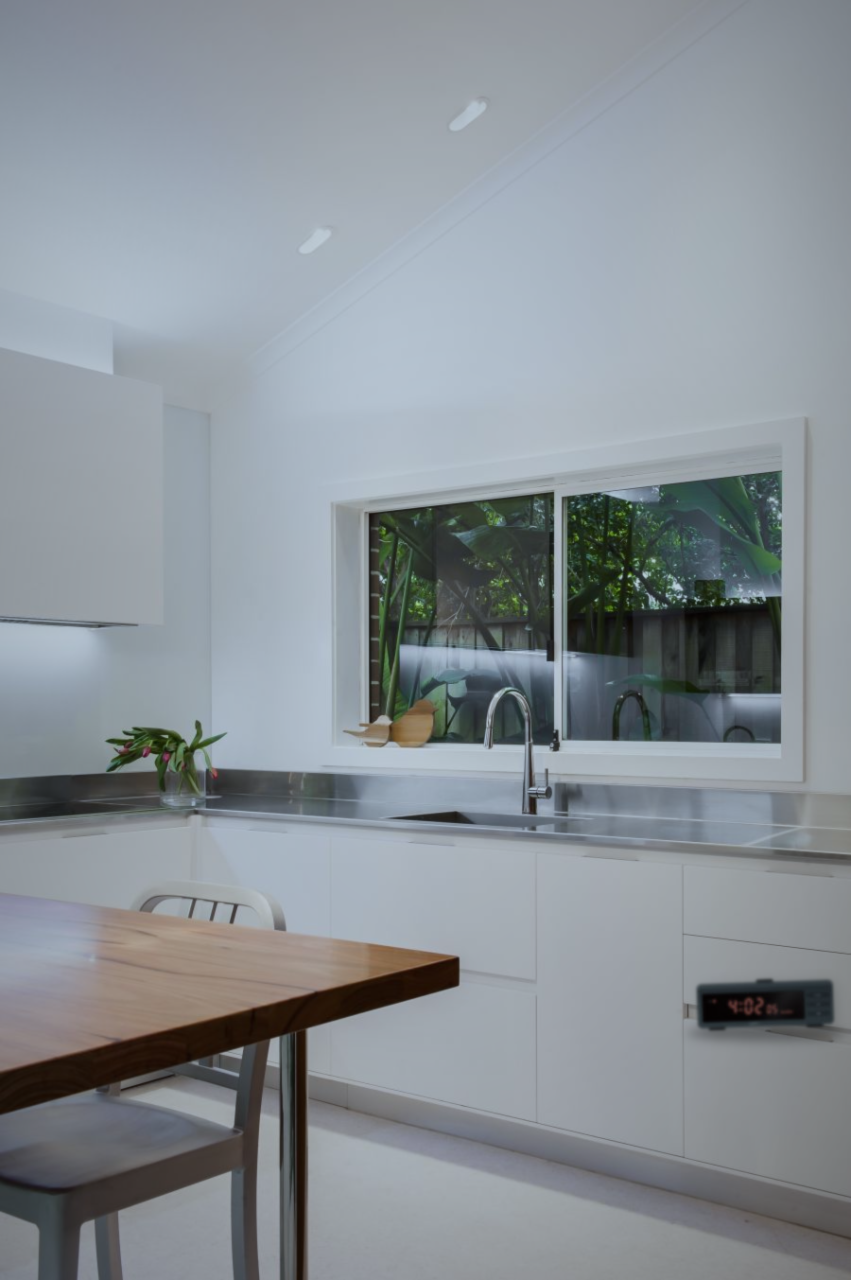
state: 4:02
